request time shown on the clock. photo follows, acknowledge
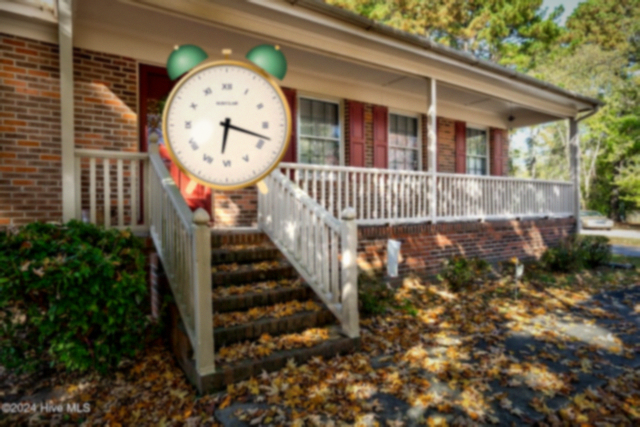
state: 6:18
